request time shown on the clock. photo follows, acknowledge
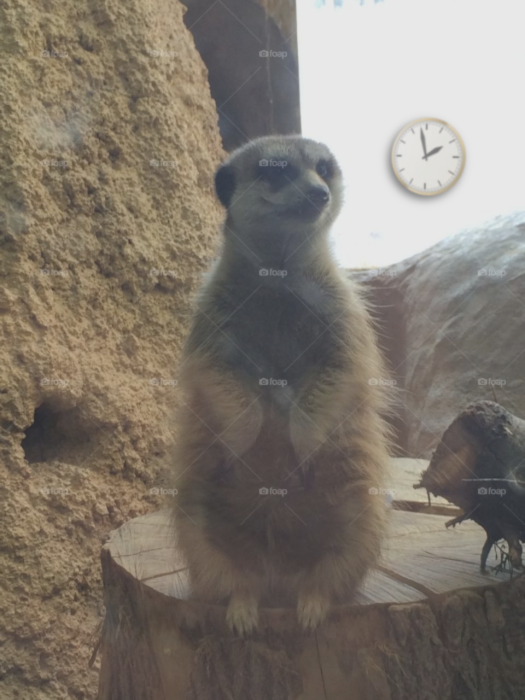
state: 1:58
